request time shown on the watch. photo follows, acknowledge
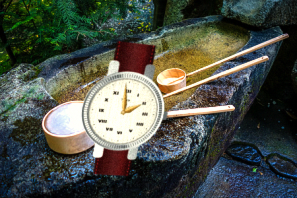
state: 1:59
